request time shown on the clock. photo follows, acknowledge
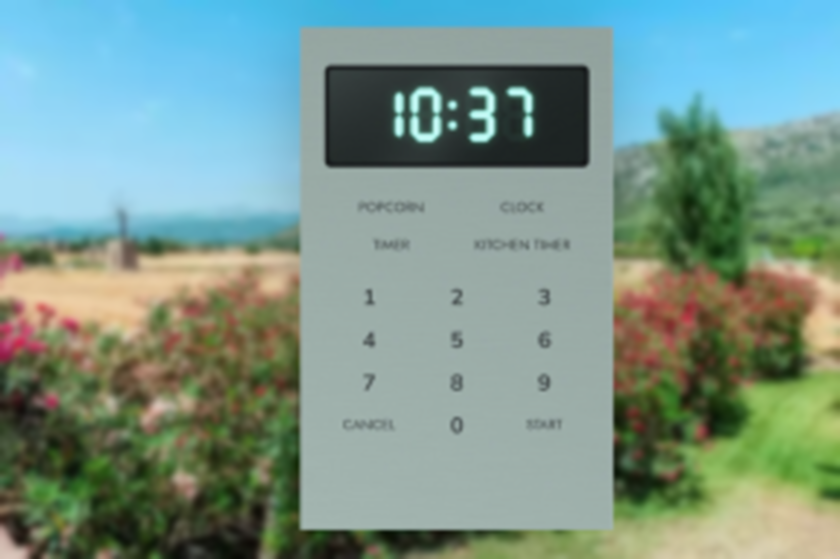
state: 10:37
